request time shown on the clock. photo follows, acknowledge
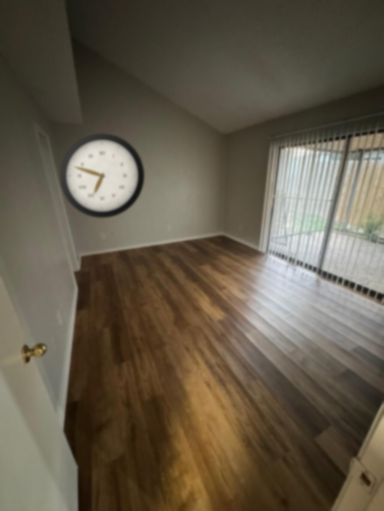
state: 6:48
